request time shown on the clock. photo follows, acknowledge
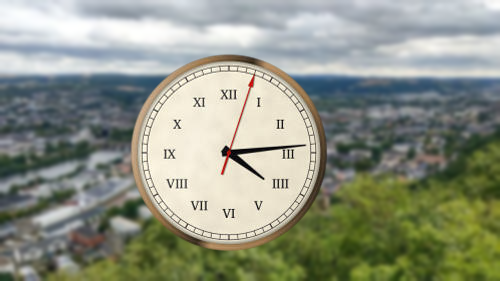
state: 4:14:03
